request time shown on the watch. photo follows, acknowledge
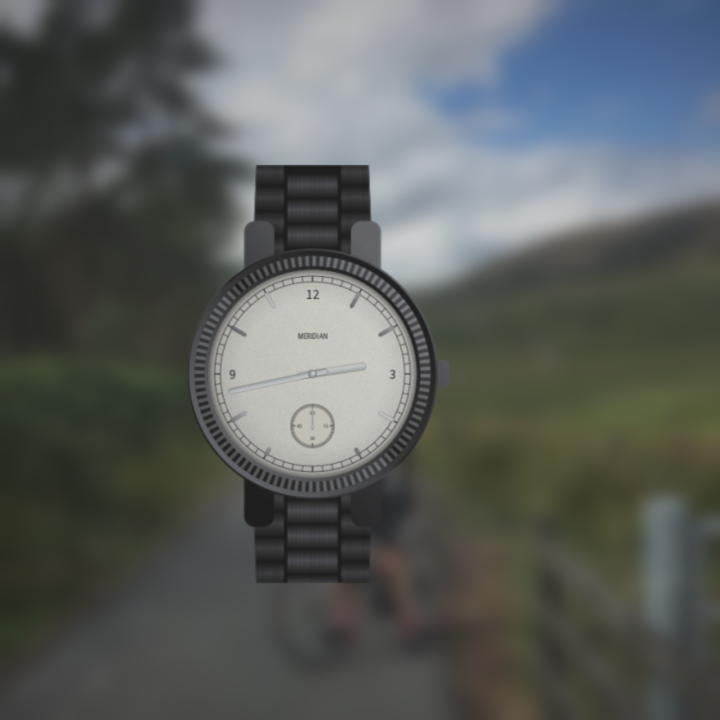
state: 2:43
